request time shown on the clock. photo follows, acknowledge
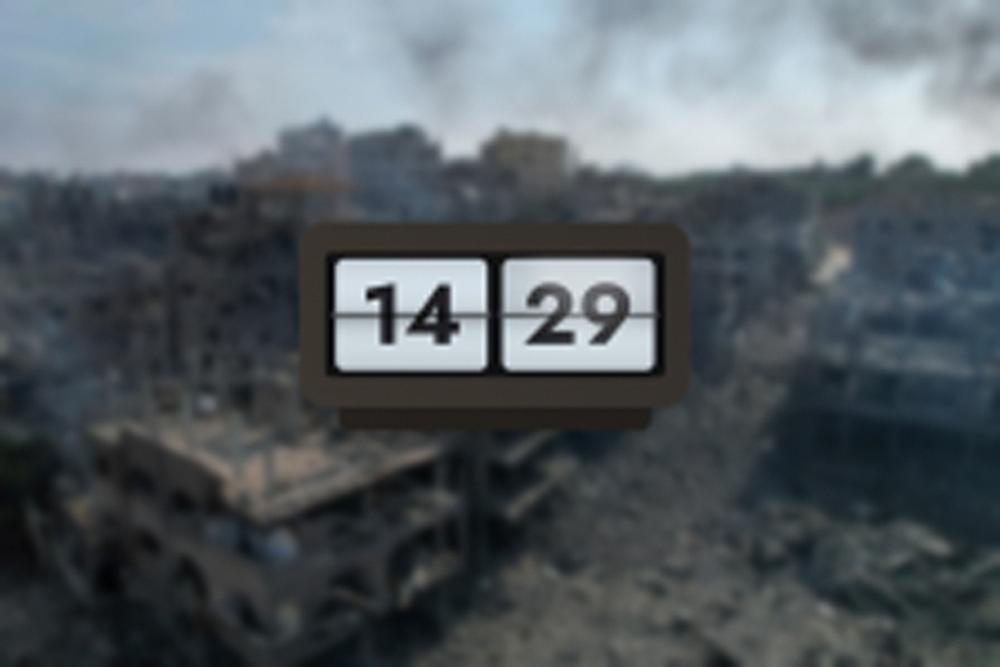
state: 14:29
